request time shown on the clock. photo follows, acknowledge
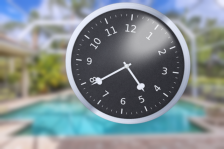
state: 4:39
